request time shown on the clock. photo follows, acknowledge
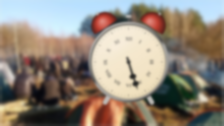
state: 5:27
